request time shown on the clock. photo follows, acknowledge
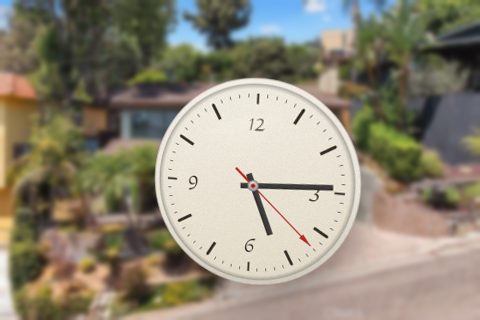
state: 5:14:22
